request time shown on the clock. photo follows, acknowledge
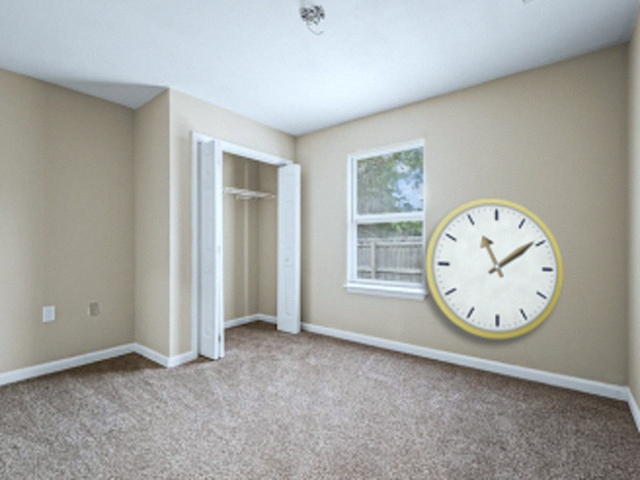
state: 11:09
